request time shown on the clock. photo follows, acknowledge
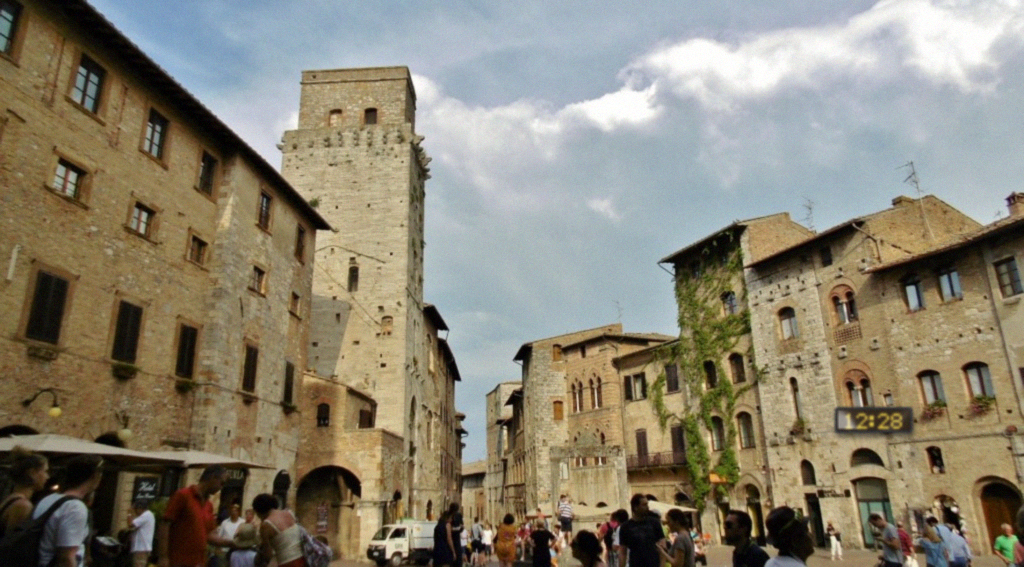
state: 12:28
